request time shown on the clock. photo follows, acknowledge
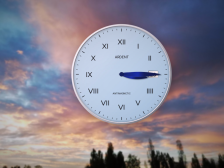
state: 3:15
